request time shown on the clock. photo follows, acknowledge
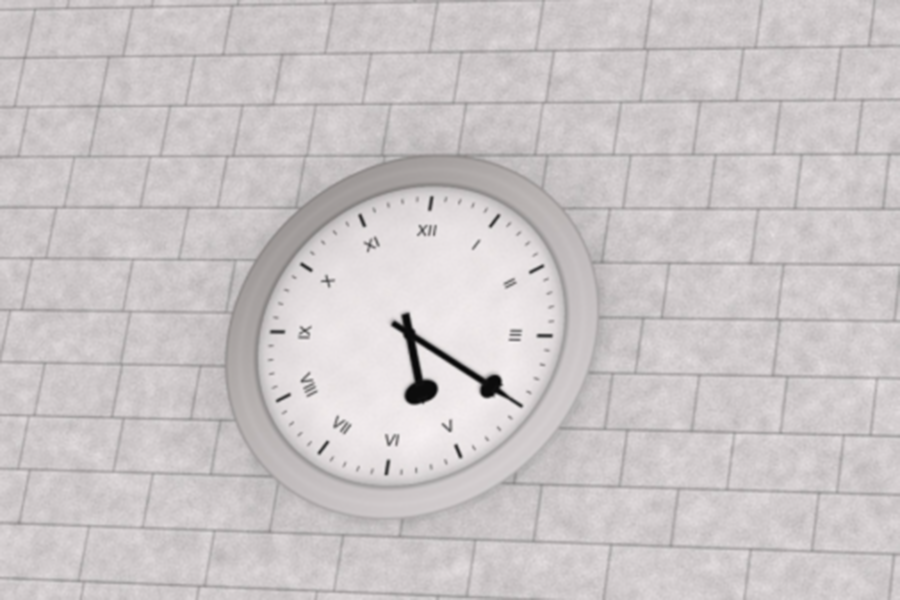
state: 5:20
